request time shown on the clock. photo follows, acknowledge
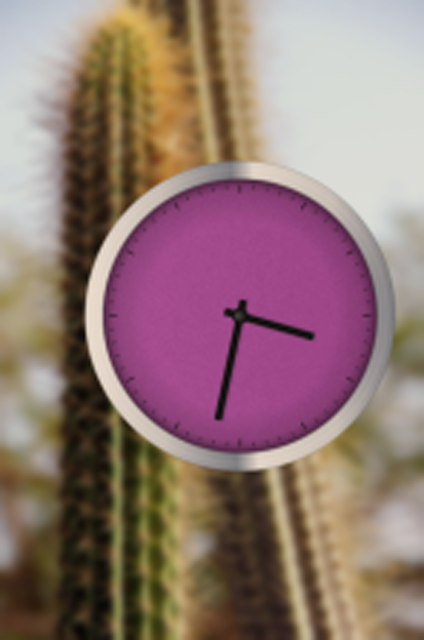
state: 3:32
